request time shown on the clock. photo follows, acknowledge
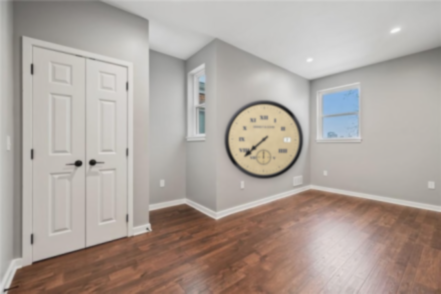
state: 7:38
